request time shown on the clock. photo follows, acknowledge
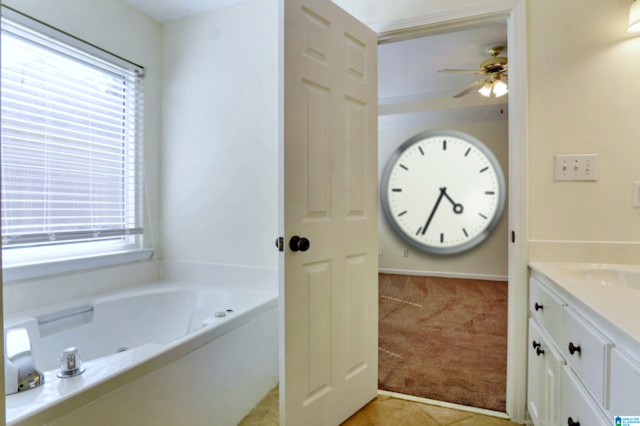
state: 4:34
